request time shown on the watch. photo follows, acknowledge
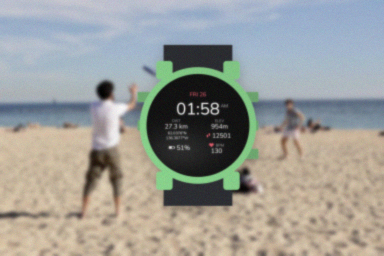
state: 1:58
